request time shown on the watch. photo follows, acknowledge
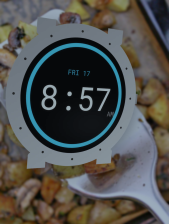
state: 8:57
